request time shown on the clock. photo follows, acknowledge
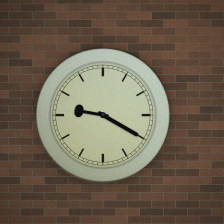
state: 9:20
